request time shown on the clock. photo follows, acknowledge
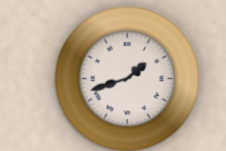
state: 1:42
